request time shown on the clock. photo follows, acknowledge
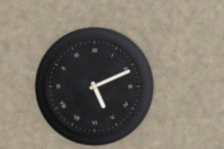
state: 5:11
